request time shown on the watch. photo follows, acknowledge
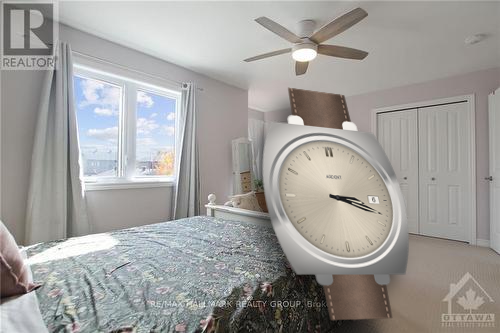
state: 3:18
